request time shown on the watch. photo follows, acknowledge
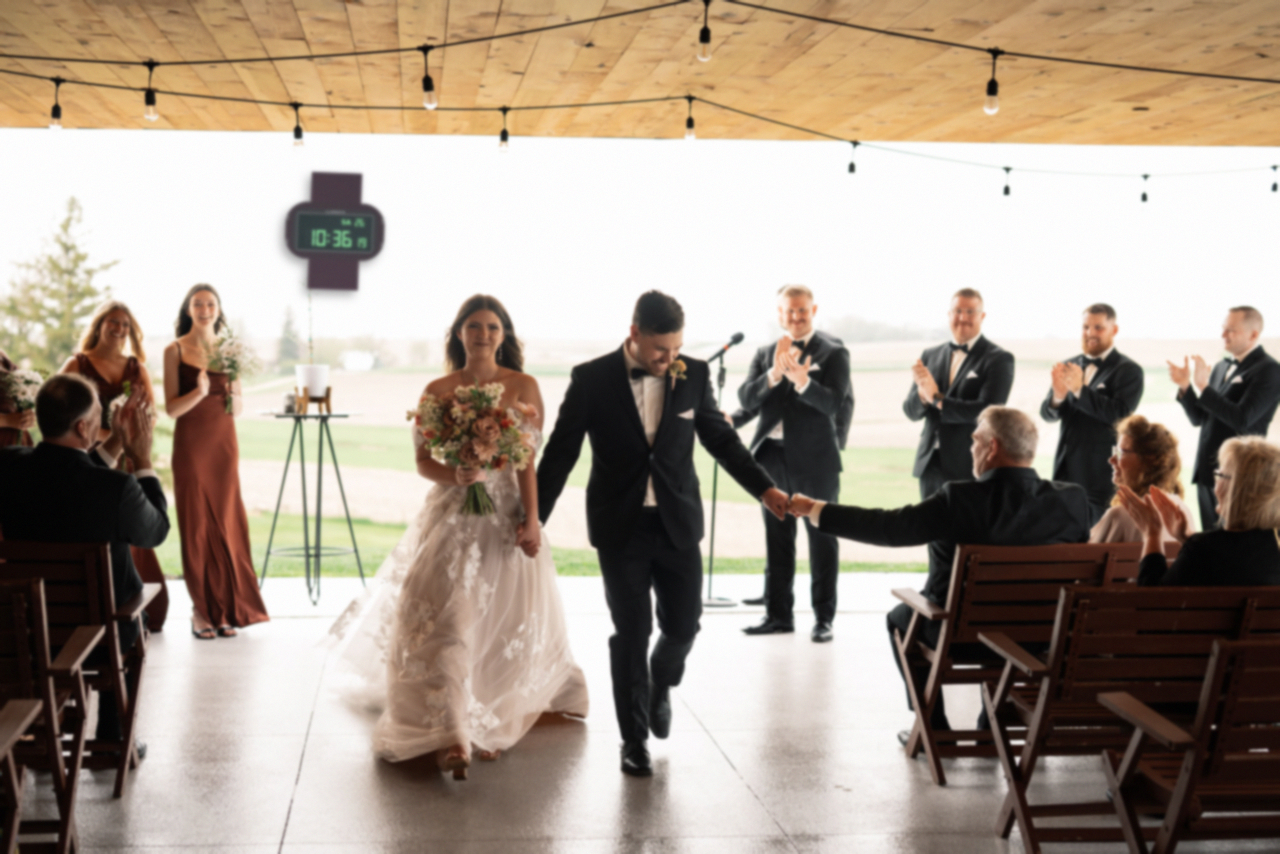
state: 10:36
